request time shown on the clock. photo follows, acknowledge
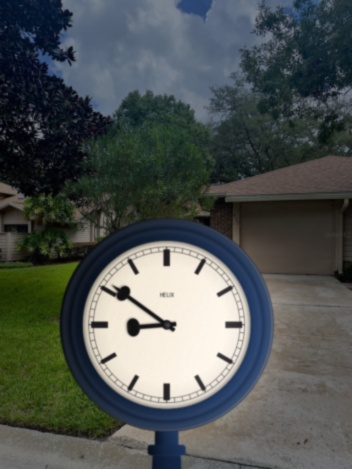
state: 8:51
